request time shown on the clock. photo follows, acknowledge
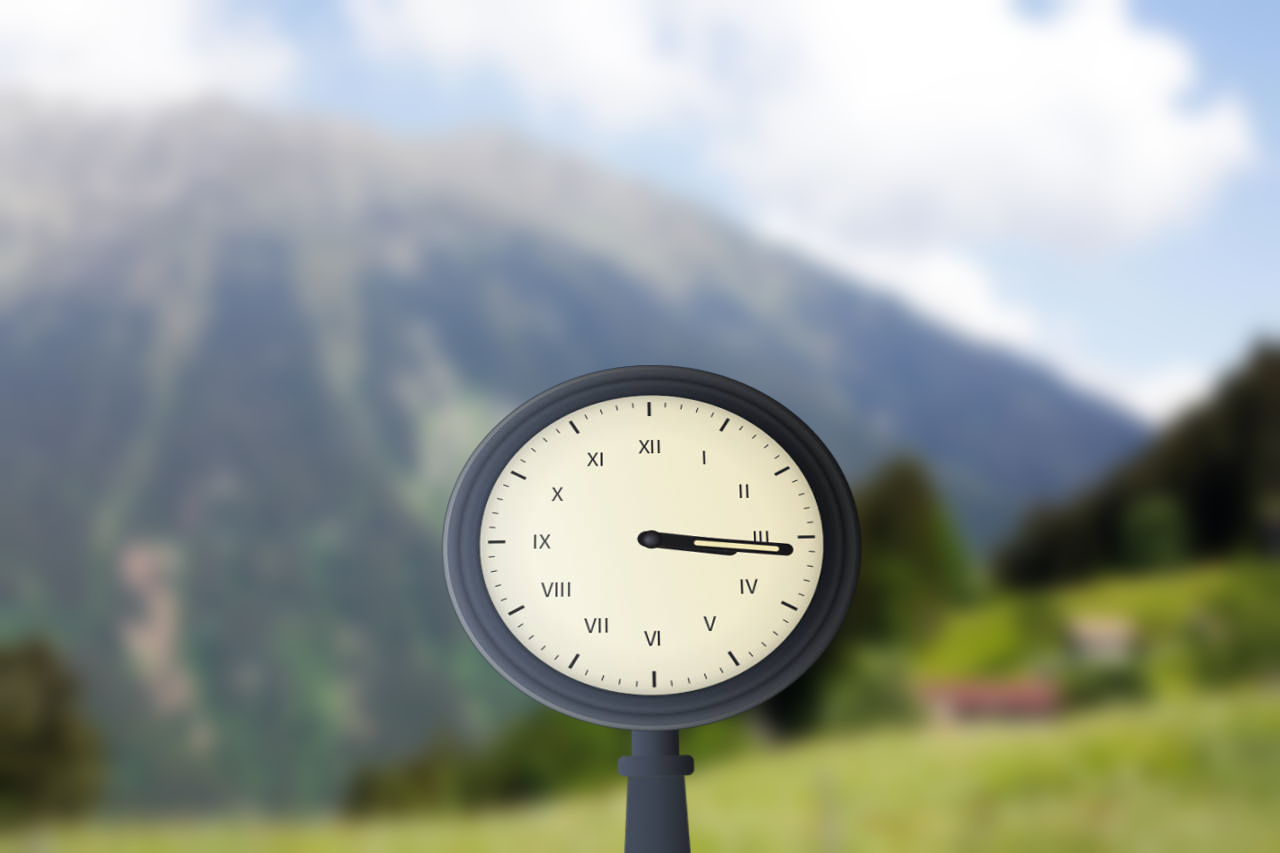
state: 3:16
